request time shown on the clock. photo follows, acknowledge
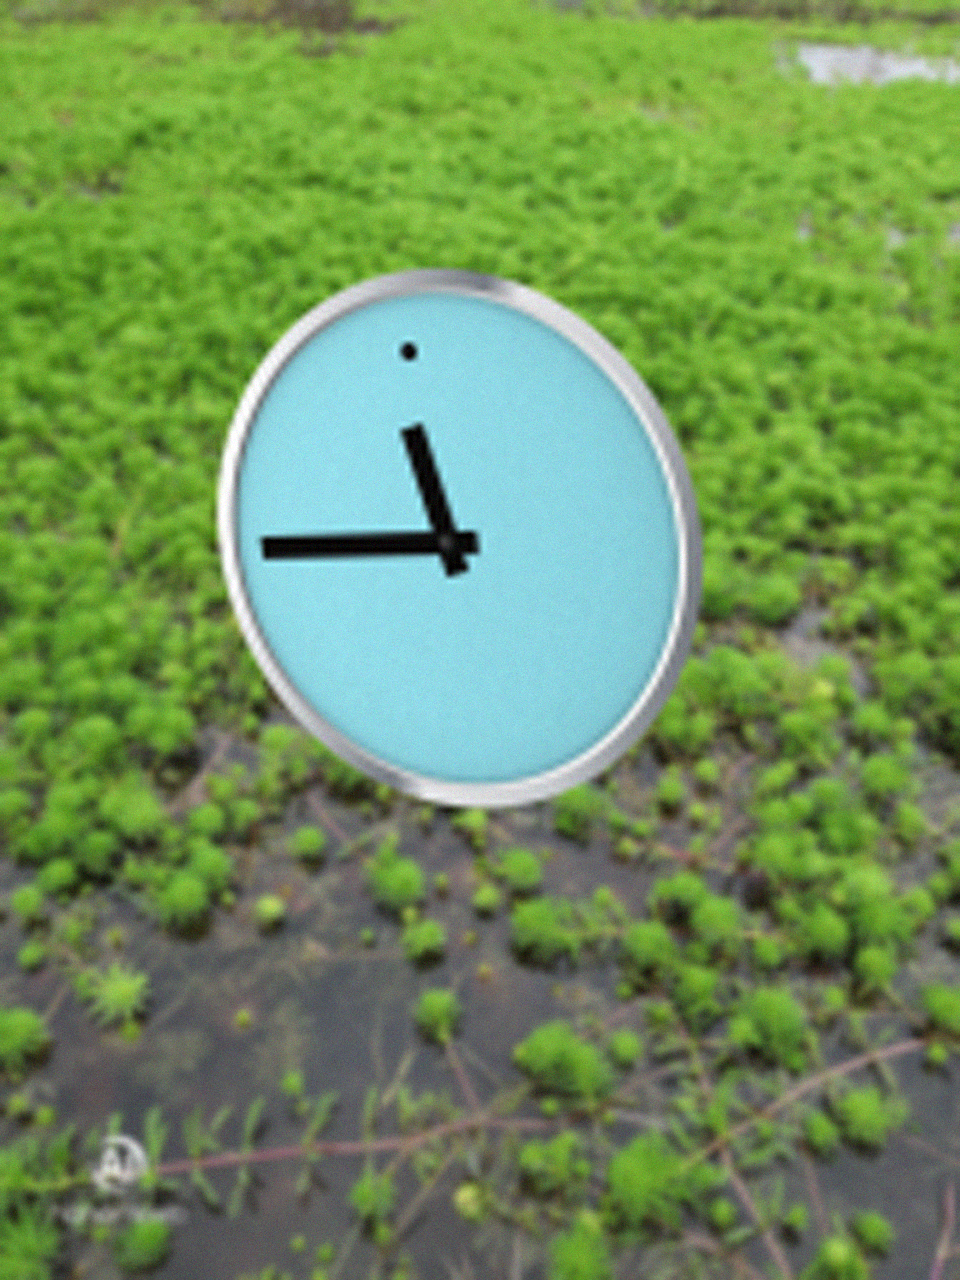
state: 11:46
